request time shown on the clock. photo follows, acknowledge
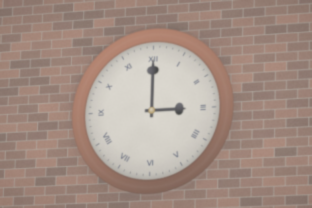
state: 3:00
